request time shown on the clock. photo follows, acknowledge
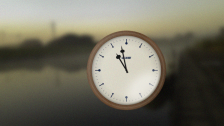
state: 10:58
